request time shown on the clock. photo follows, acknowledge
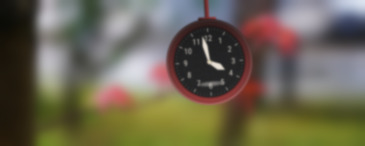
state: 3:58
